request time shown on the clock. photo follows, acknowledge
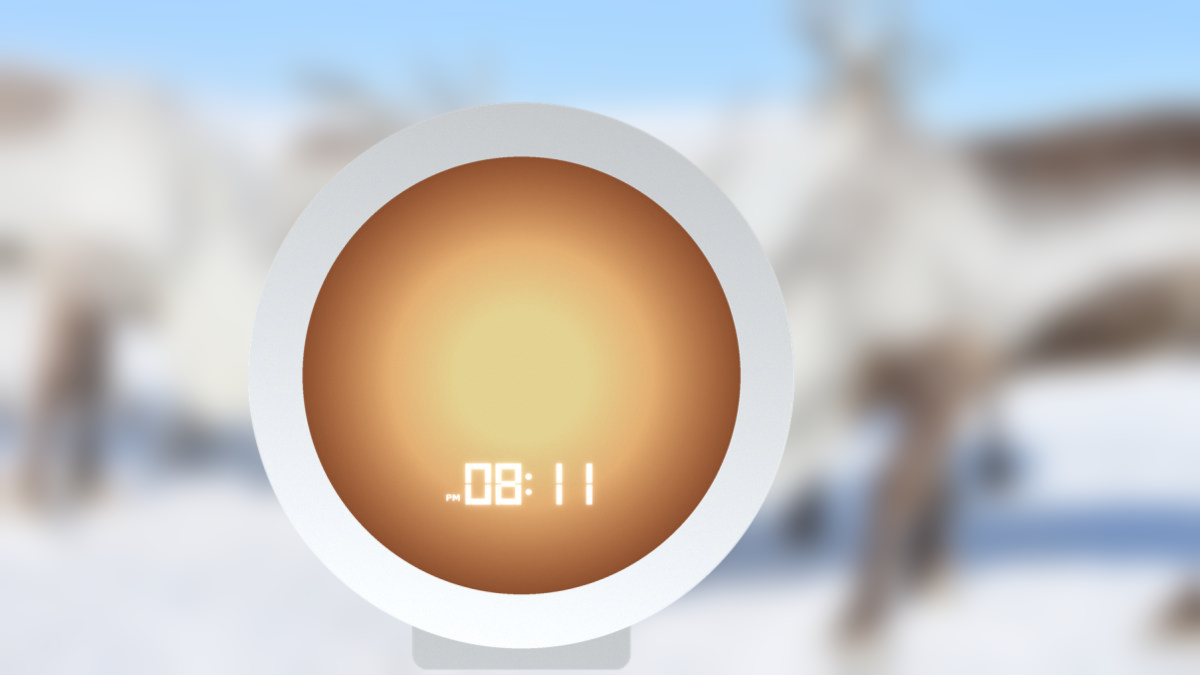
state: 8:11
